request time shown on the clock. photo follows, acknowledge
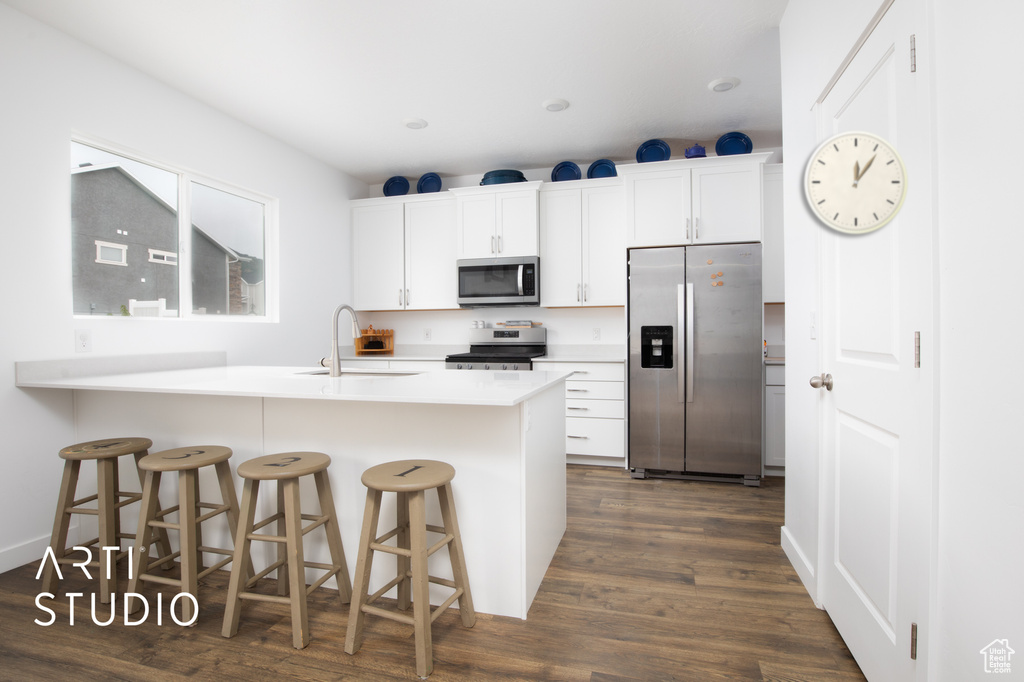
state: 12:06
